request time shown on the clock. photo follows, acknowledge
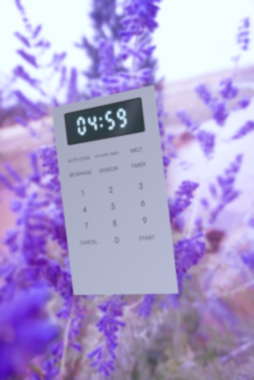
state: 4:59
